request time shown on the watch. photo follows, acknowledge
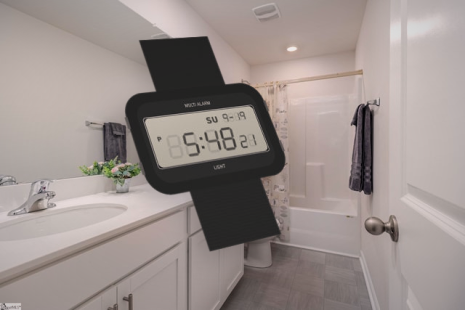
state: 5:48:21
